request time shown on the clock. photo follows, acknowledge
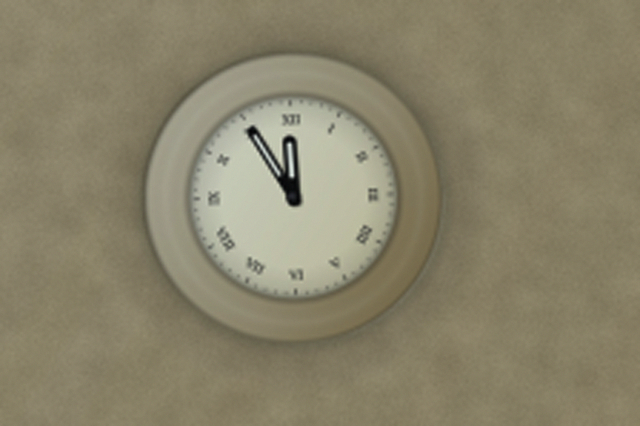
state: 11:55
